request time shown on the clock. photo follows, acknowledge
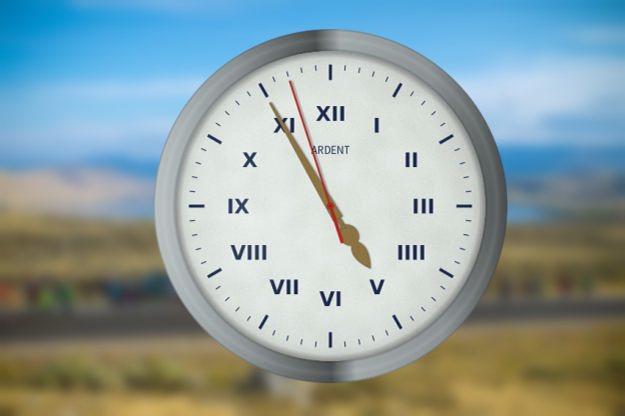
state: 4:54:57
